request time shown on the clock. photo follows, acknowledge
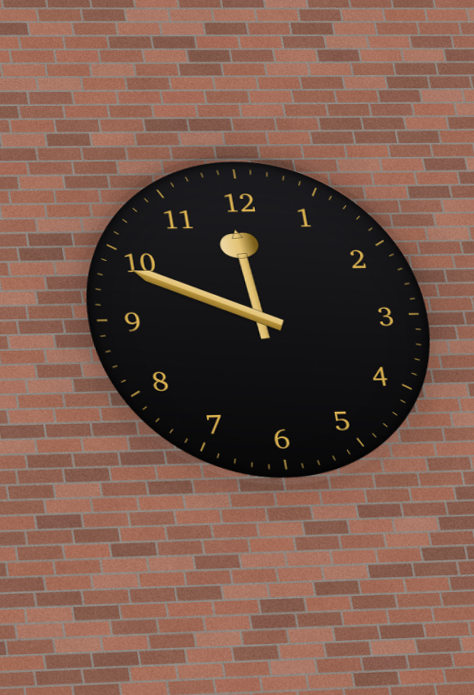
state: 11:49
